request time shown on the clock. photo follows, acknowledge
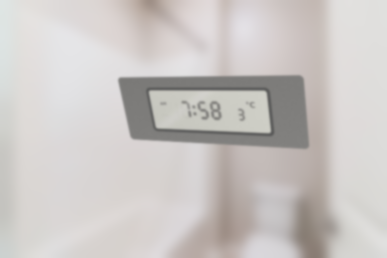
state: 7:58
